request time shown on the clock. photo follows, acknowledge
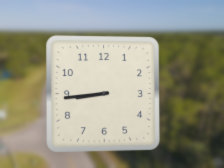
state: 8:44
